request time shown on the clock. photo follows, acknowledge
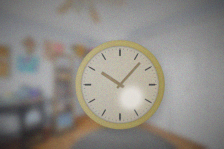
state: 10:07
